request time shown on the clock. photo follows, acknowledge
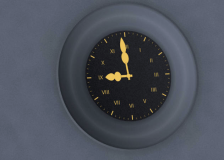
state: 8:59
